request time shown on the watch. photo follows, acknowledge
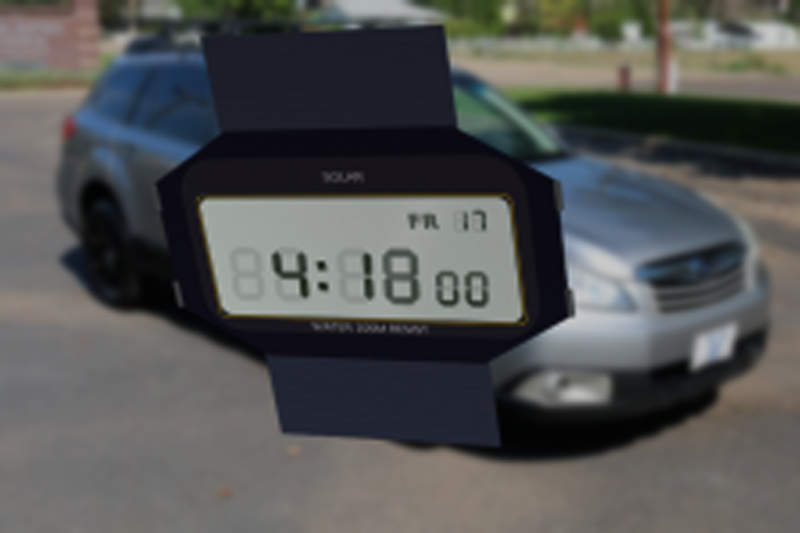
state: 4:18:00
